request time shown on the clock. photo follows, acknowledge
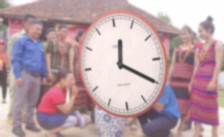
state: 12:20
